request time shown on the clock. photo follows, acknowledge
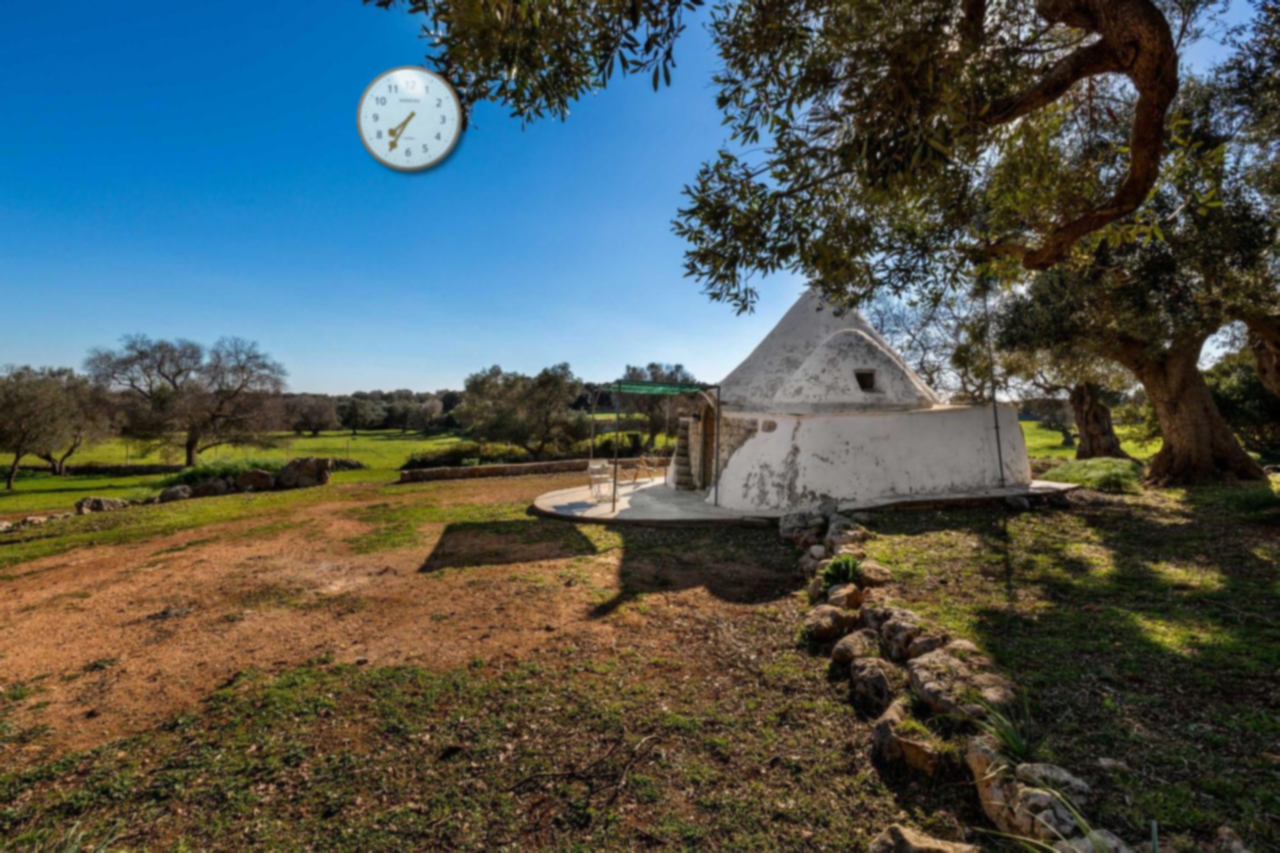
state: 7:35
